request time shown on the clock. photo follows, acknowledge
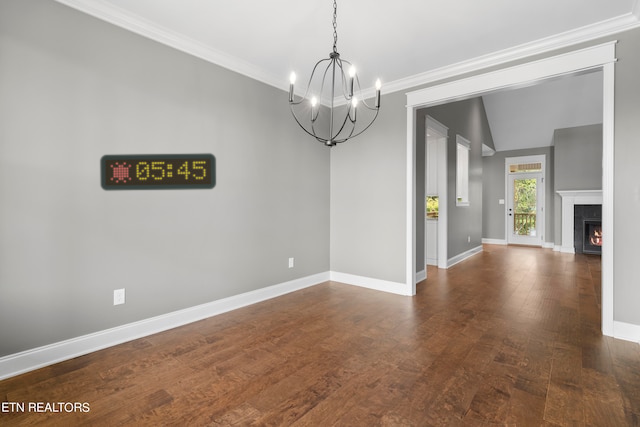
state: 5:45
